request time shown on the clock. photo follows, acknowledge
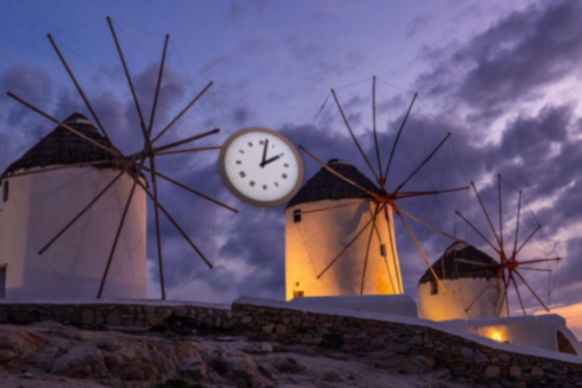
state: 2:02
